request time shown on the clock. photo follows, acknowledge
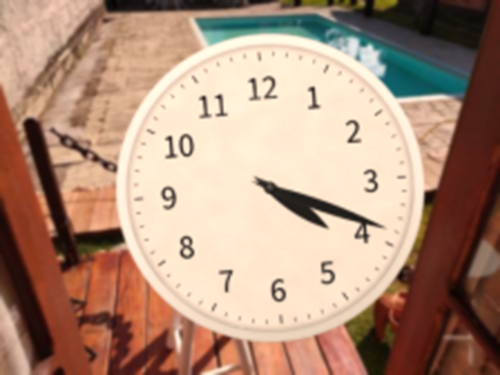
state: 4:19
